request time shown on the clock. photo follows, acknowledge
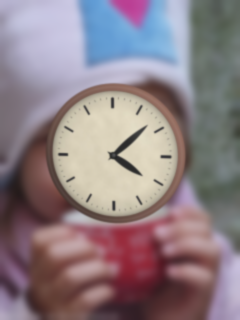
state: 4:08
